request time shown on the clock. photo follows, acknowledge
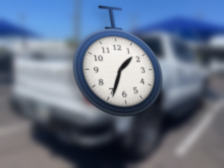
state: 1:34
